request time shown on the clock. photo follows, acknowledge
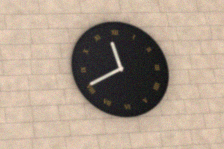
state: 11:41
